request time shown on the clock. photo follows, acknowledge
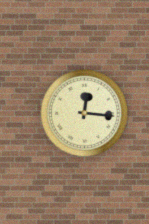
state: 12:16
